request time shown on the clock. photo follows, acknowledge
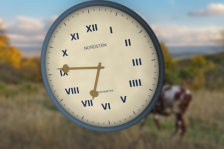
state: 6:46
